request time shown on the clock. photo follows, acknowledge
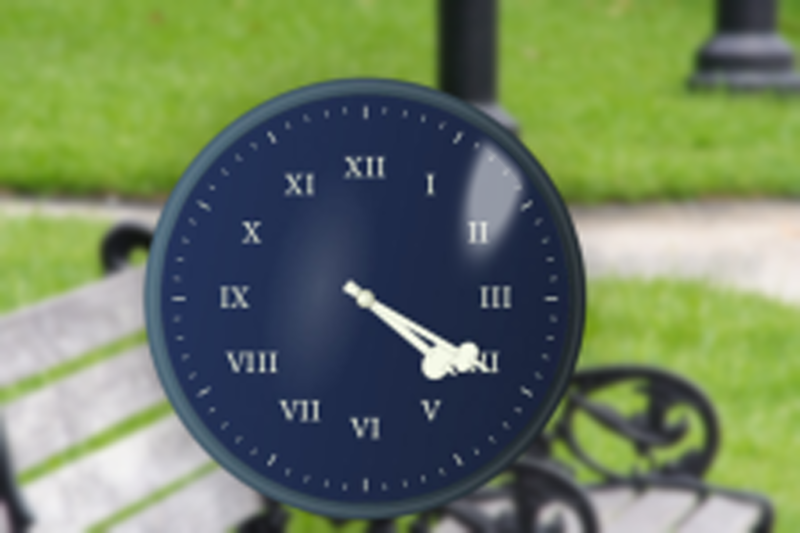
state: 4:20
